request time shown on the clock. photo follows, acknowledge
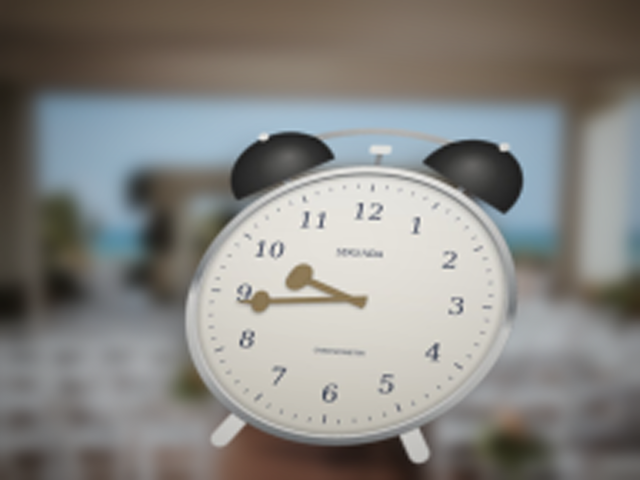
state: 9:44
